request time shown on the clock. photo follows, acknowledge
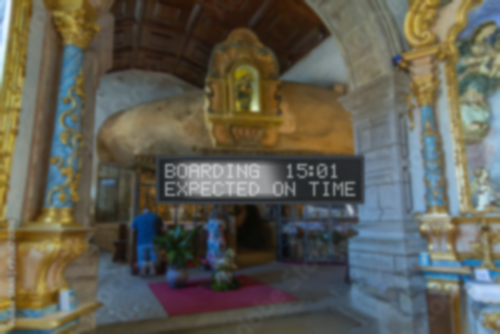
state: 15:01
